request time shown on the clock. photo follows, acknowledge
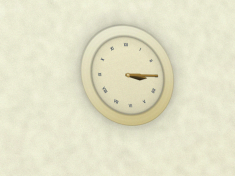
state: 3:15
